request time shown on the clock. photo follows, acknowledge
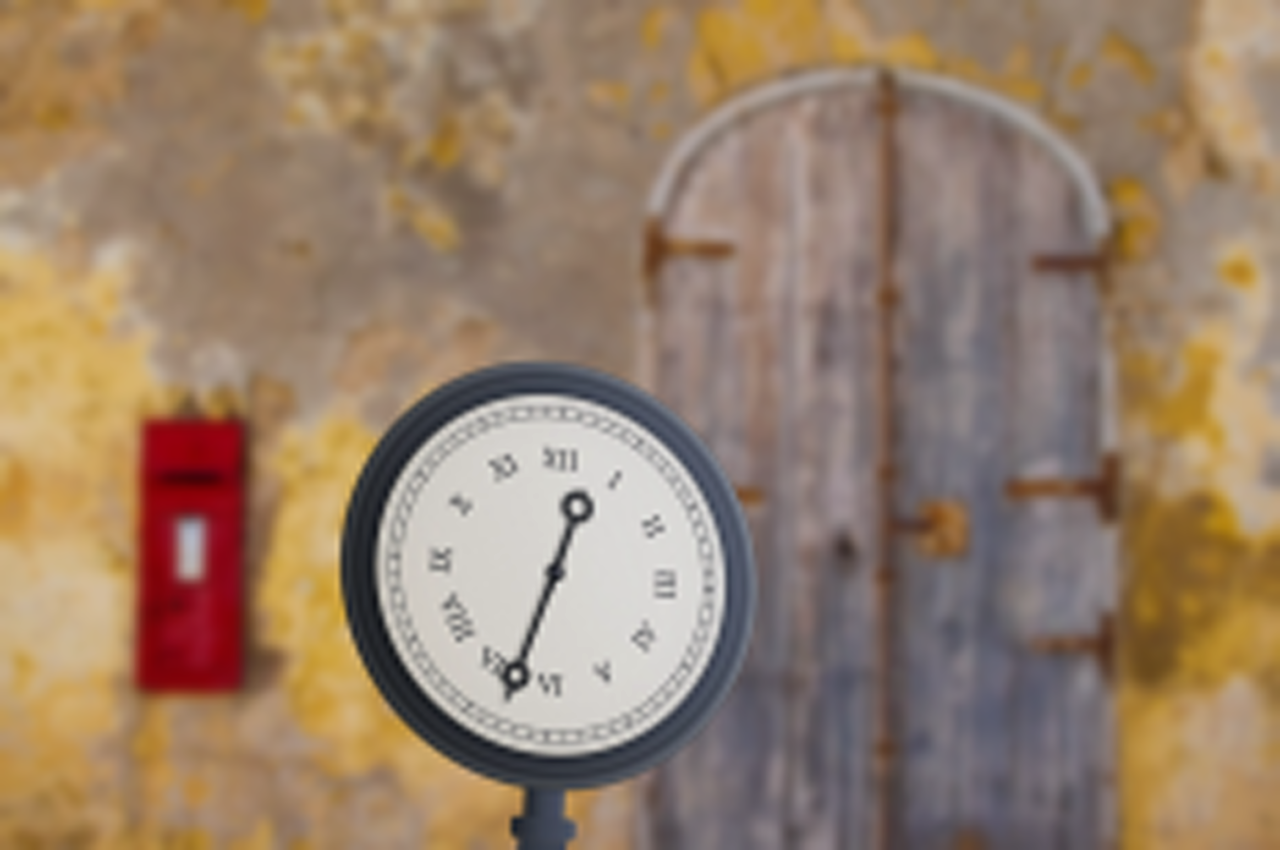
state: 12:33
